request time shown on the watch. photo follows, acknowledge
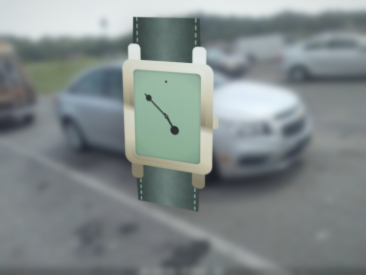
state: 4:52
